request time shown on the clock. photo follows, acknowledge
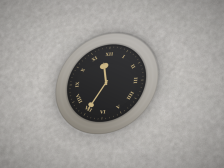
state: 11:35
